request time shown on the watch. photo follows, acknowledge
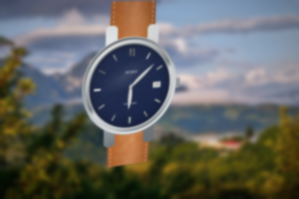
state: 6:08
